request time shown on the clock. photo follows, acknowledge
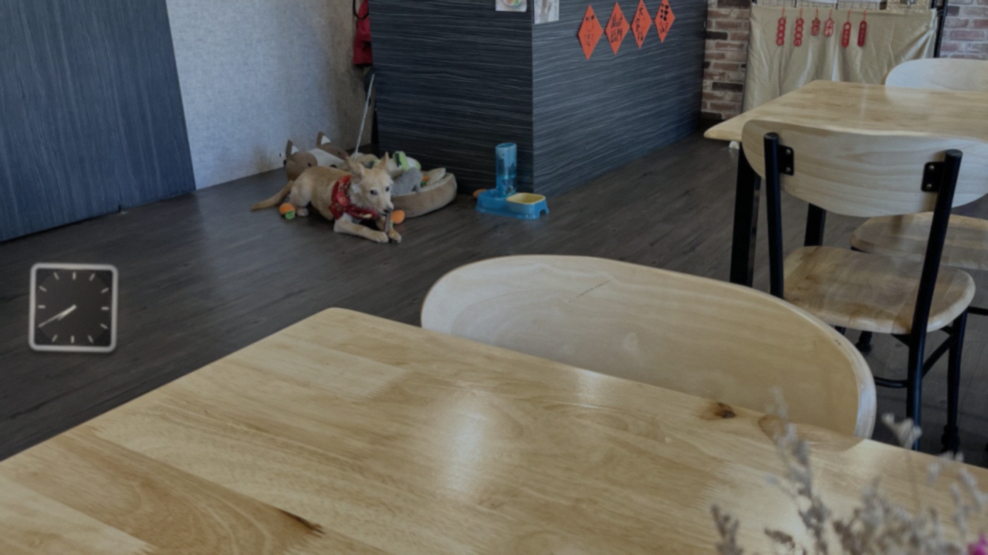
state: 7:40
